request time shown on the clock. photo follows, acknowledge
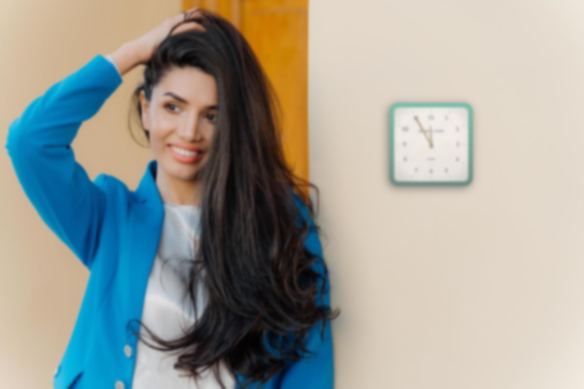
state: 11:55
